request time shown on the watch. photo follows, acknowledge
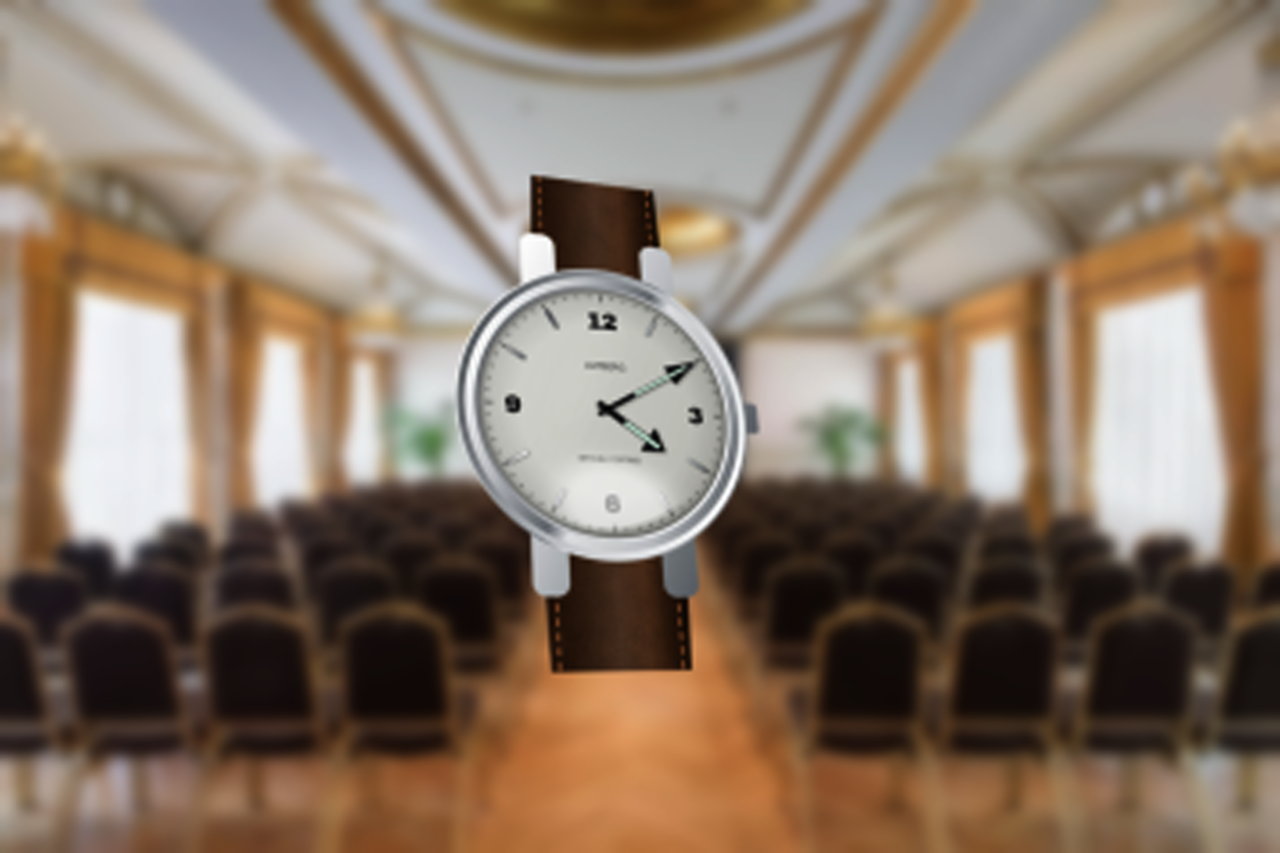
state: 4:10
